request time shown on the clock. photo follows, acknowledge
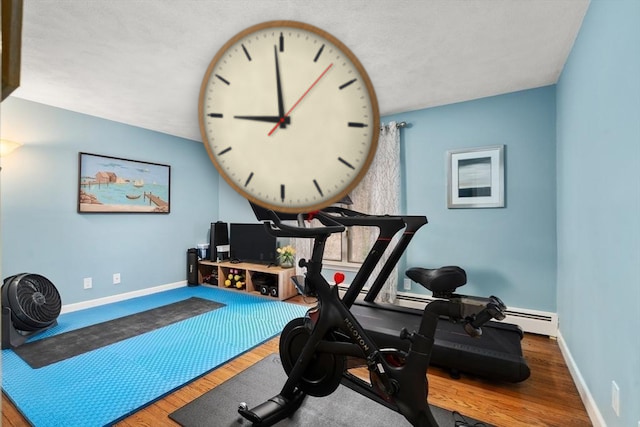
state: 8:59:07
